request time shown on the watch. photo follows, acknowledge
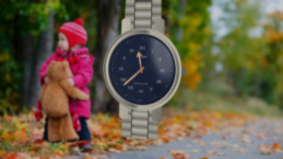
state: 11:38
